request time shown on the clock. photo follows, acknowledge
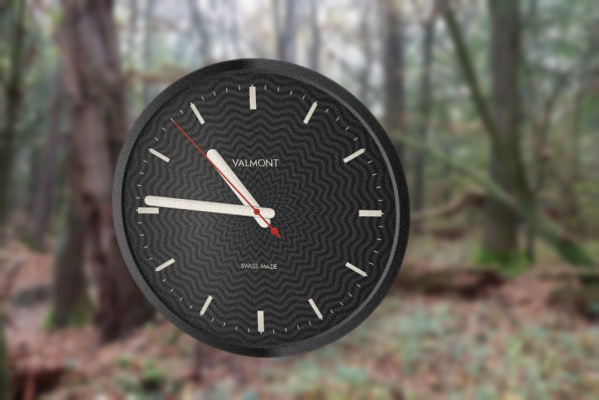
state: 10:45:53
